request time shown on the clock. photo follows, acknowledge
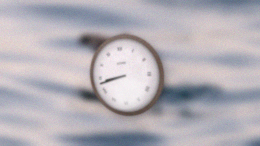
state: 8:43
